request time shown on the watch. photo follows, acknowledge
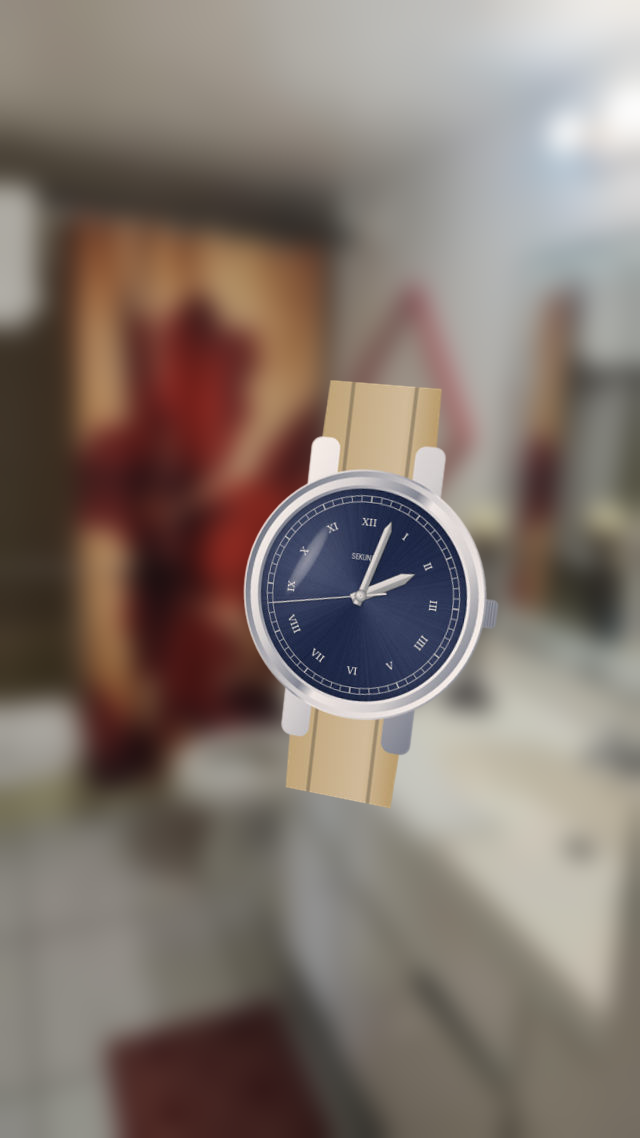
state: 2:02:43
